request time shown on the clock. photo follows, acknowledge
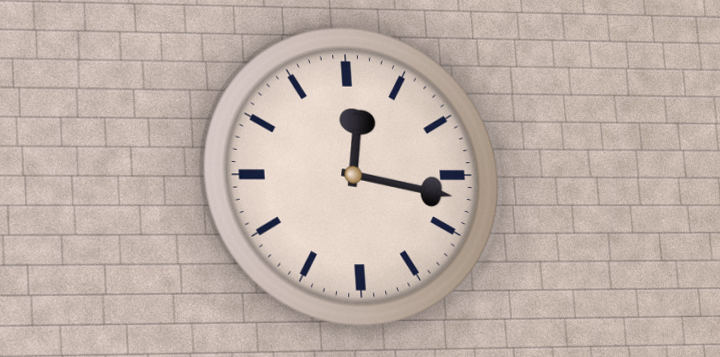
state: 12:17
